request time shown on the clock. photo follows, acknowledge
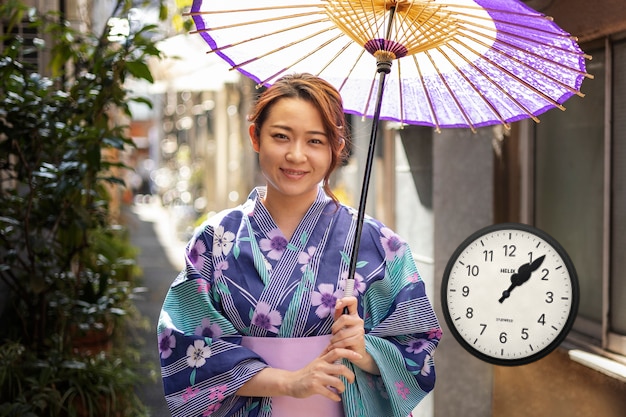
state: 1:07
